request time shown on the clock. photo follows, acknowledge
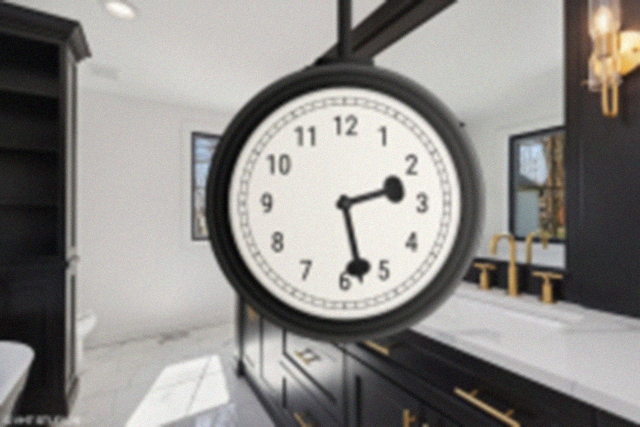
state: 2:28
